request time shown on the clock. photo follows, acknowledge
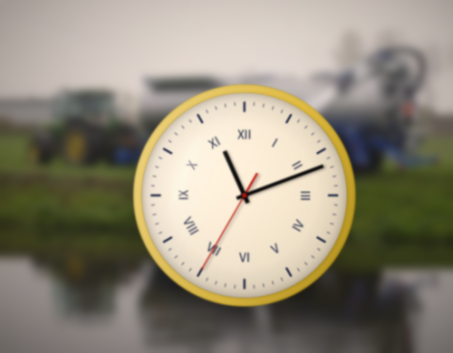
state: 11:11:35
